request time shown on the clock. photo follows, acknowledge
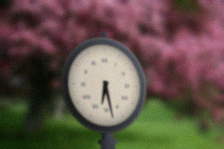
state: 6:28
